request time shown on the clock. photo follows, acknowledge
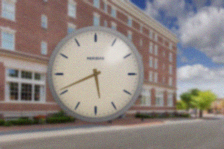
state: 5:41
